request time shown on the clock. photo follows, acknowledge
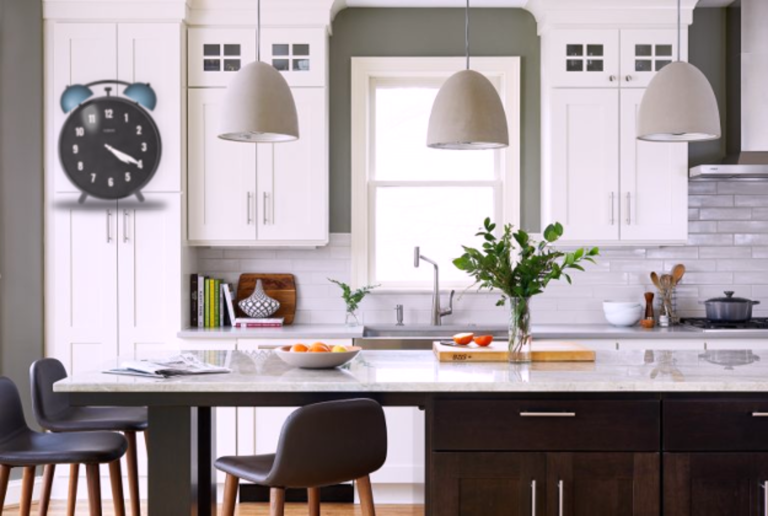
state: 4:20
